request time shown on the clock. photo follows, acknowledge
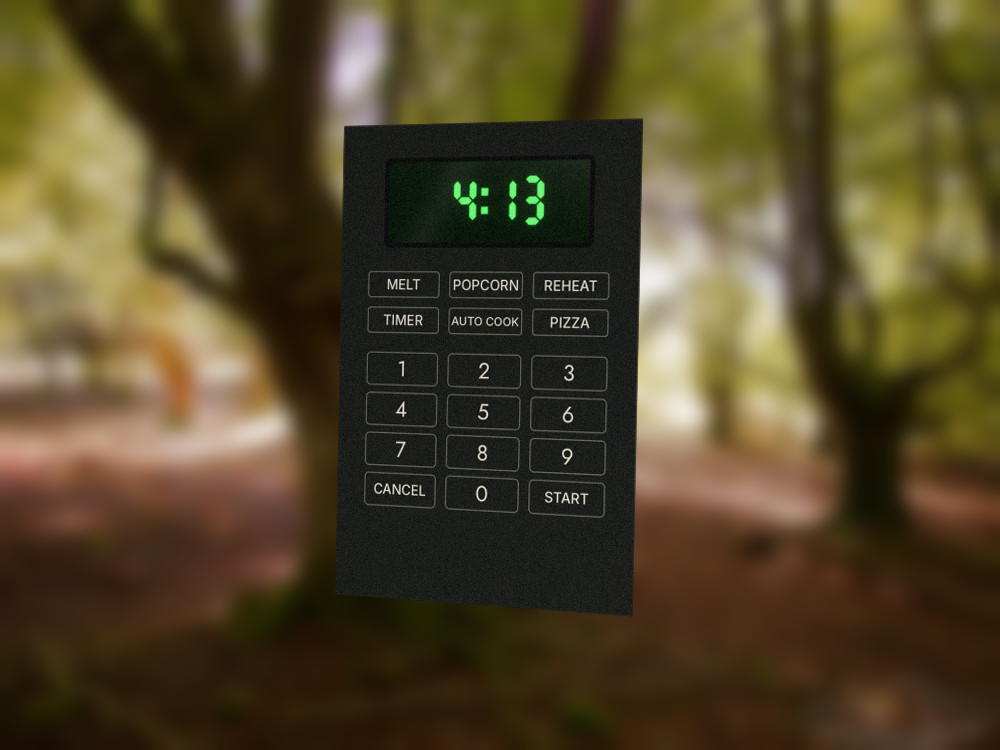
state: 4:13
